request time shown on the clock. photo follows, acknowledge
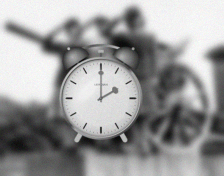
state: 2:00
